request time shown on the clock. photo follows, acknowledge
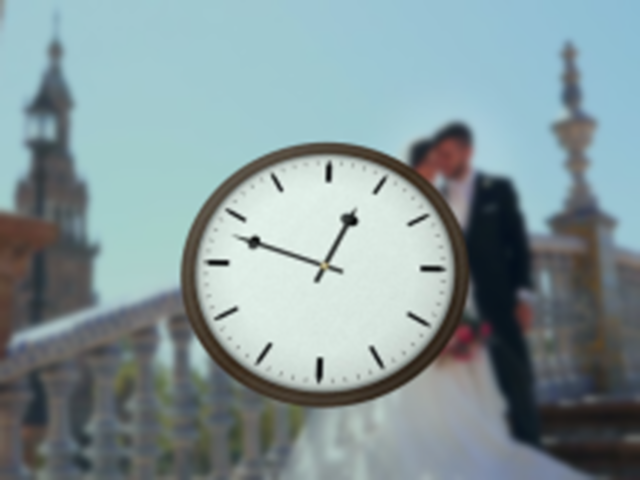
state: 12:48
